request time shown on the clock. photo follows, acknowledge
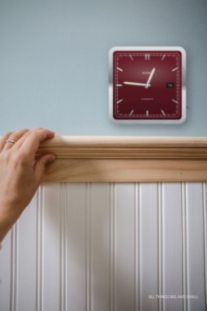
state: 12:46
